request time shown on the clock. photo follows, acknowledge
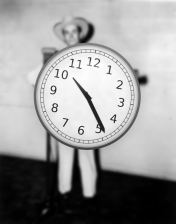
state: 10:24
